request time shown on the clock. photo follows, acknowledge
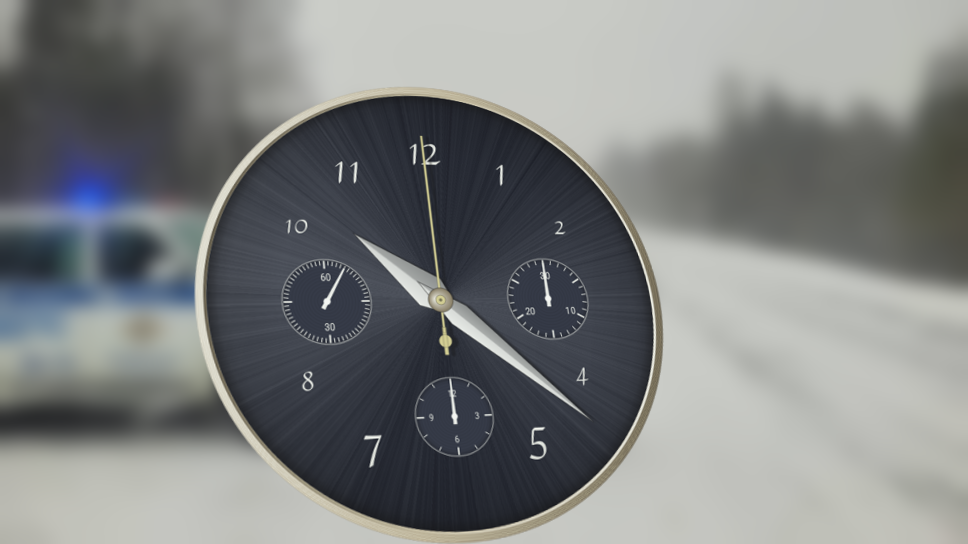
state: 10:22:05
